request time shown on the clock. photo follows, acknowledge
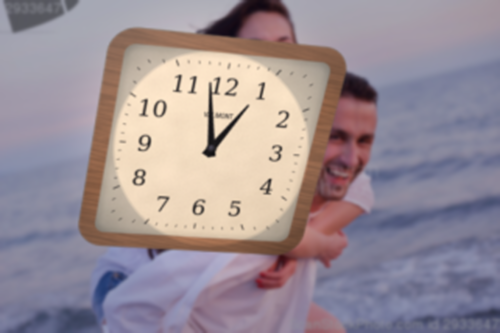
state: 12:58
